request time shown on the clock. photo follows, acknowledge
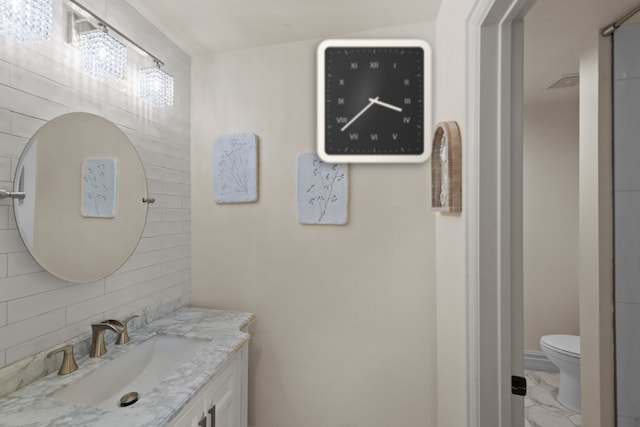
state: 3:38
